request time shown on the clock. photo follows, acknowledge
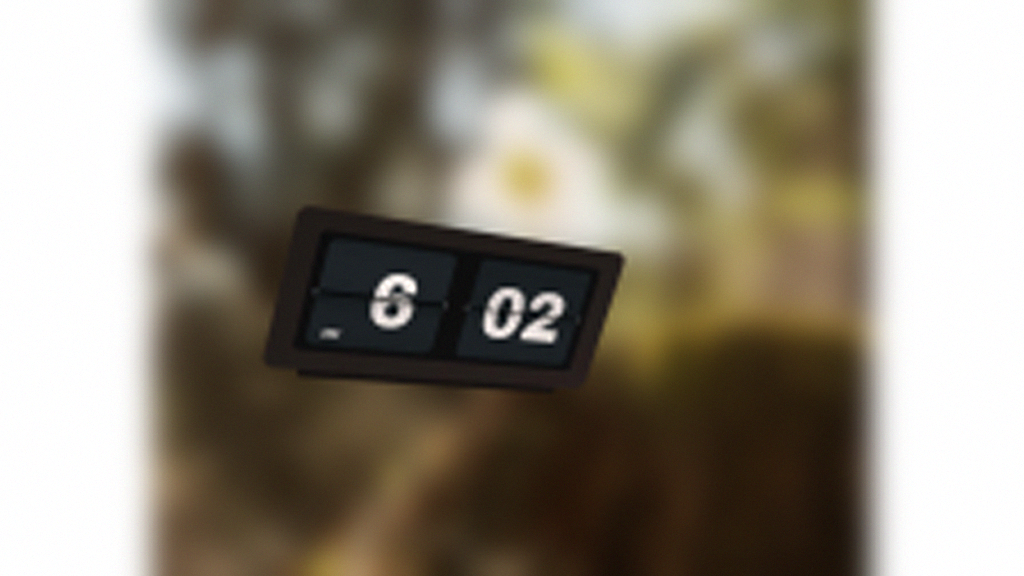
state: 6:02
